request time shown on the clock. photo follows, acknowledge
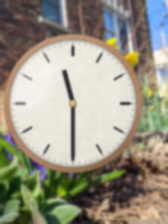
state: 11:30
